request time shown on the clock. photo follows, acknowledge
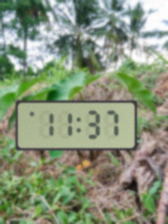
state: 11:37
